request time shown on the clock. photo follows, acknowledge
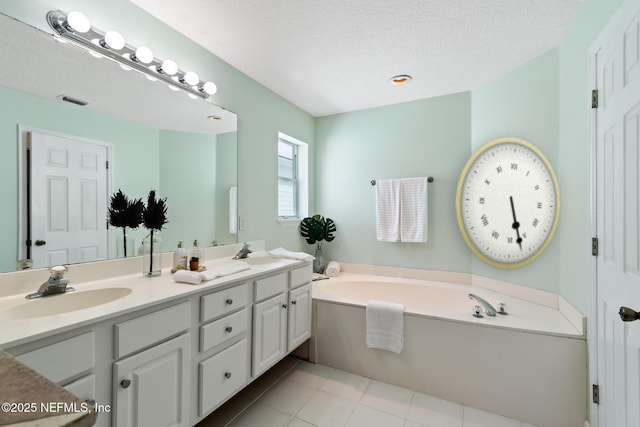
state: 5:27
